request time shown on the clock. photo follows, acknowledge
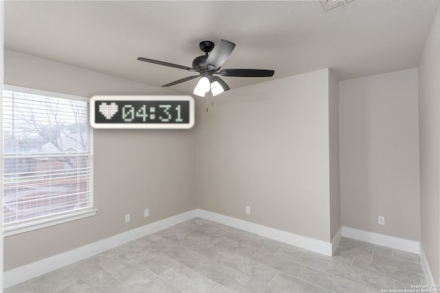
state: 4:31
